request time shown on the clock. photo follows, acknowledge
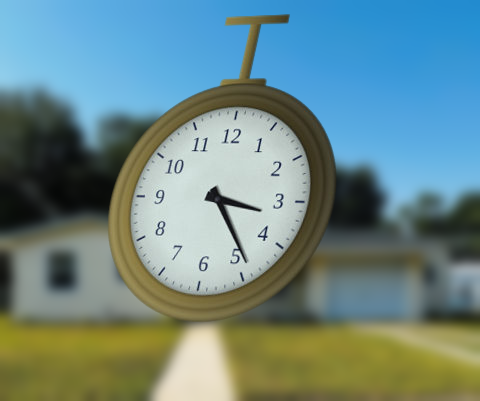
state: 3:24
